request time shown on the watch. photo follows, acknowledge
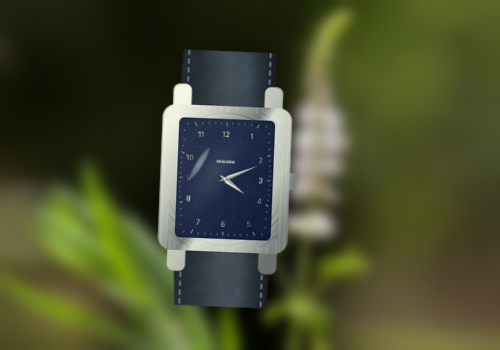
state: 4:11
